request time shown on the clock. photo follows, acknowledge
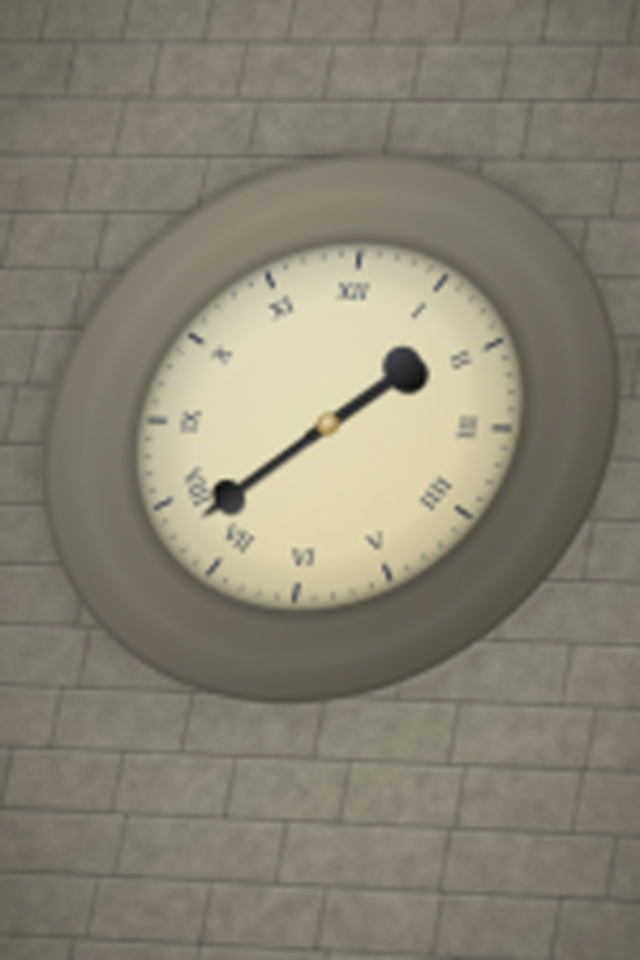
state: 1:38
